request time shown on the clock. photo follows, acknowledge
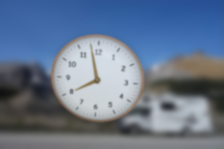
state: 7:58
